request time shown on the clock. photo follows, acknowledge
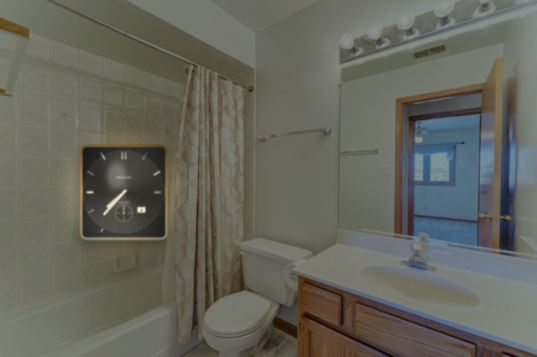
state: 7:37
